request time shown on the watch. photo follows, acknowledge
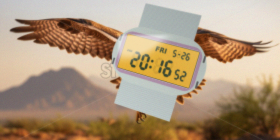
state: 20:16:52
